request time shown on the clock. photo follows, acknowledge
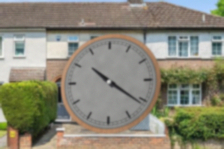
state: 10:21
